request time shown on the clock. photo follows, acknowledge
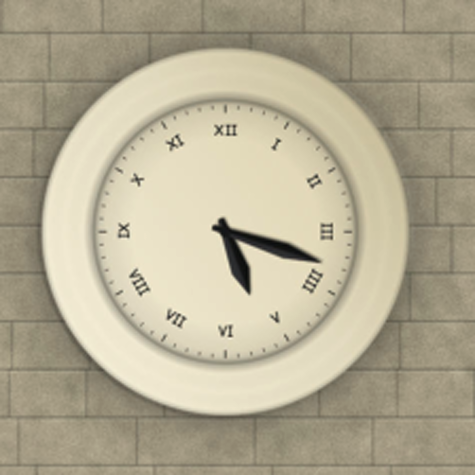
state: 5:18
